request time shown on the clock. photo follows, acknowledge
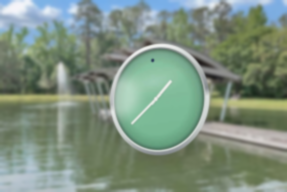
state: 1:39
